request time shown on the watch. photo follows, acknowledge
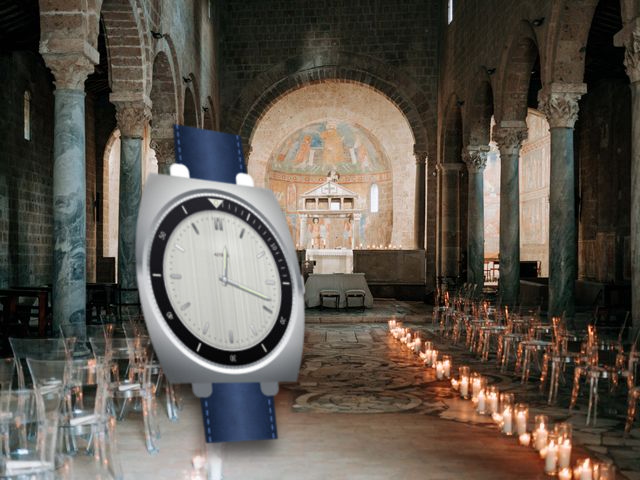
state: 12:18
